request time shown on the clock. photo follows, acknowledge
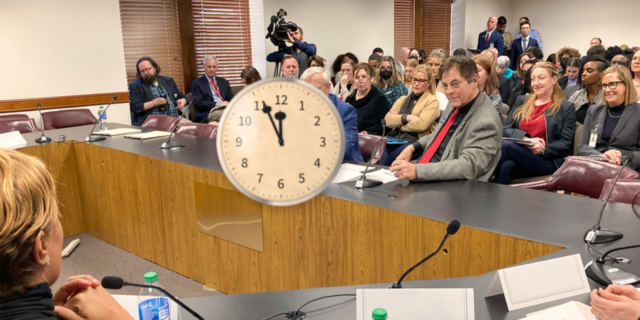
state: 11:56
